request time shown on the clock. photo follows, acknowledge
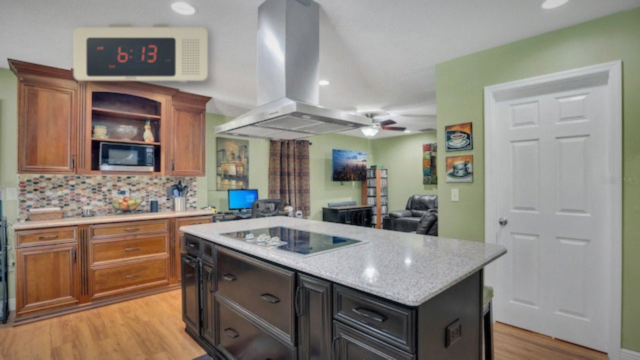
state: 6:13
